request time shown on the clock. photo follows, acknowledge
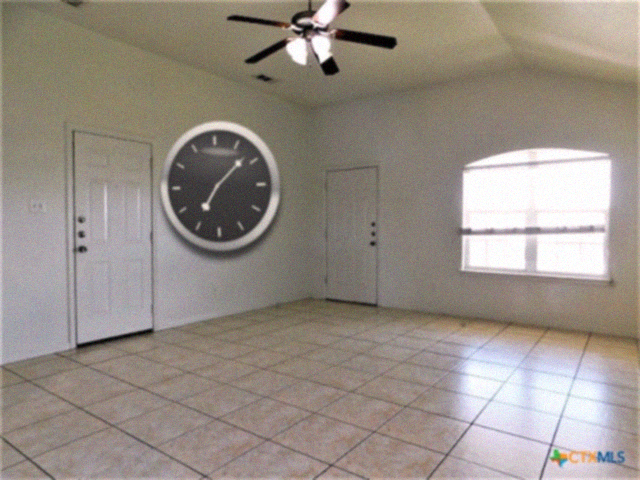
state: 7:08
